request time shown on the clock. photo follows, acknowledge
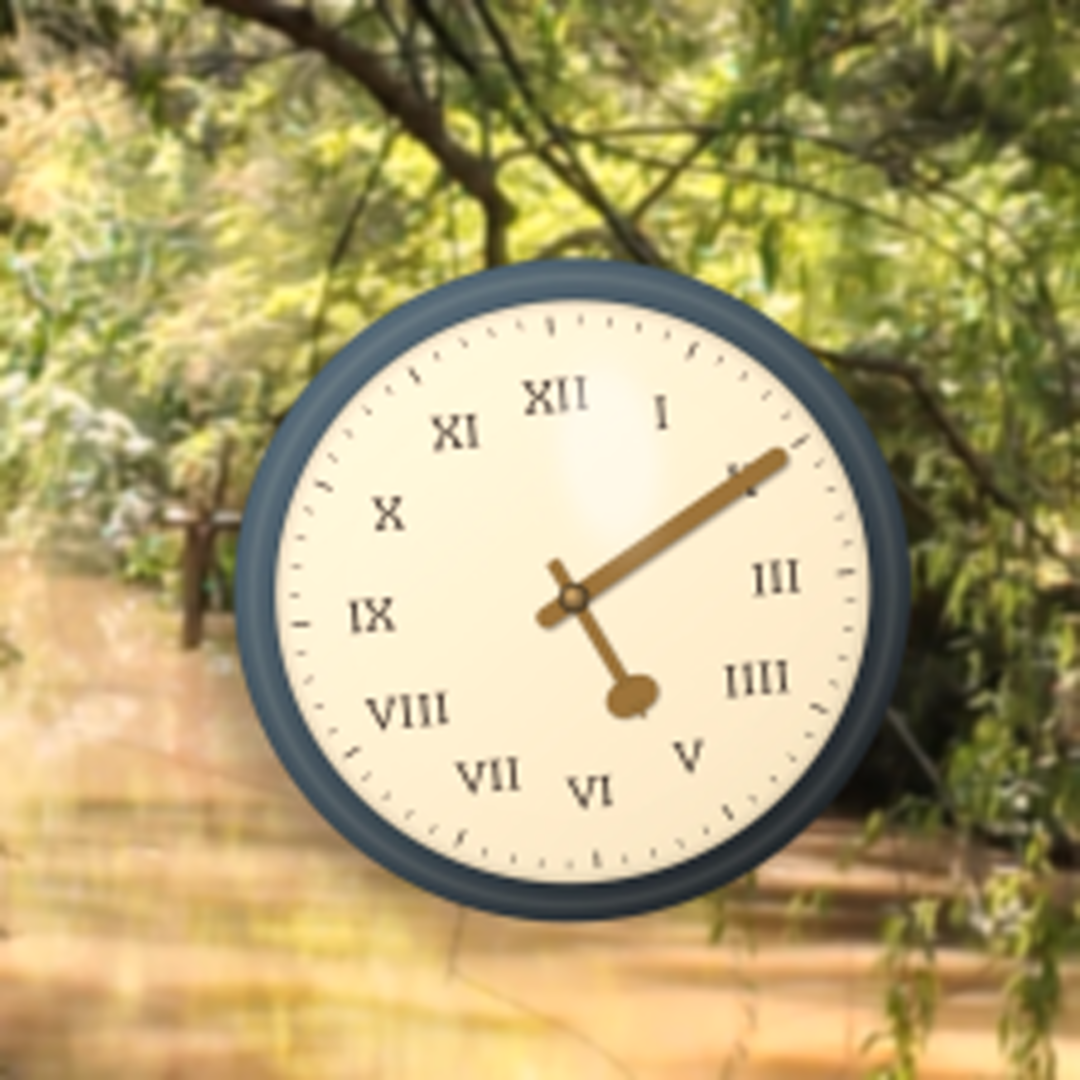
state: 5:10
